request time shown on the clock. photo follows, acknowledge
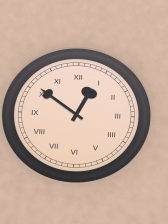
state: 12:51
